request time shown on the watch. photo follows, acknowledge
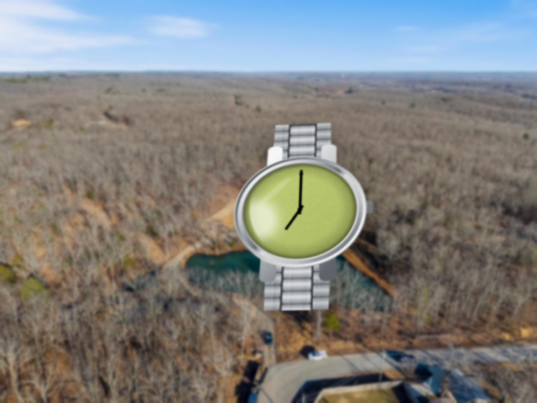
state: 7:00
